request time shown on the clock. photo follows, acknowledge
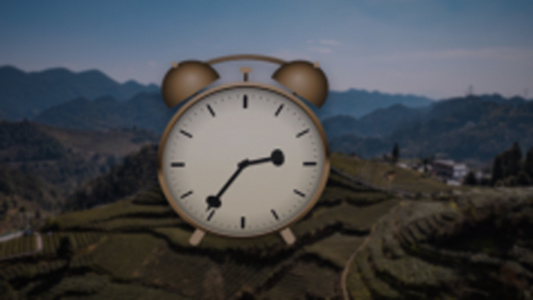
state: 2:36
